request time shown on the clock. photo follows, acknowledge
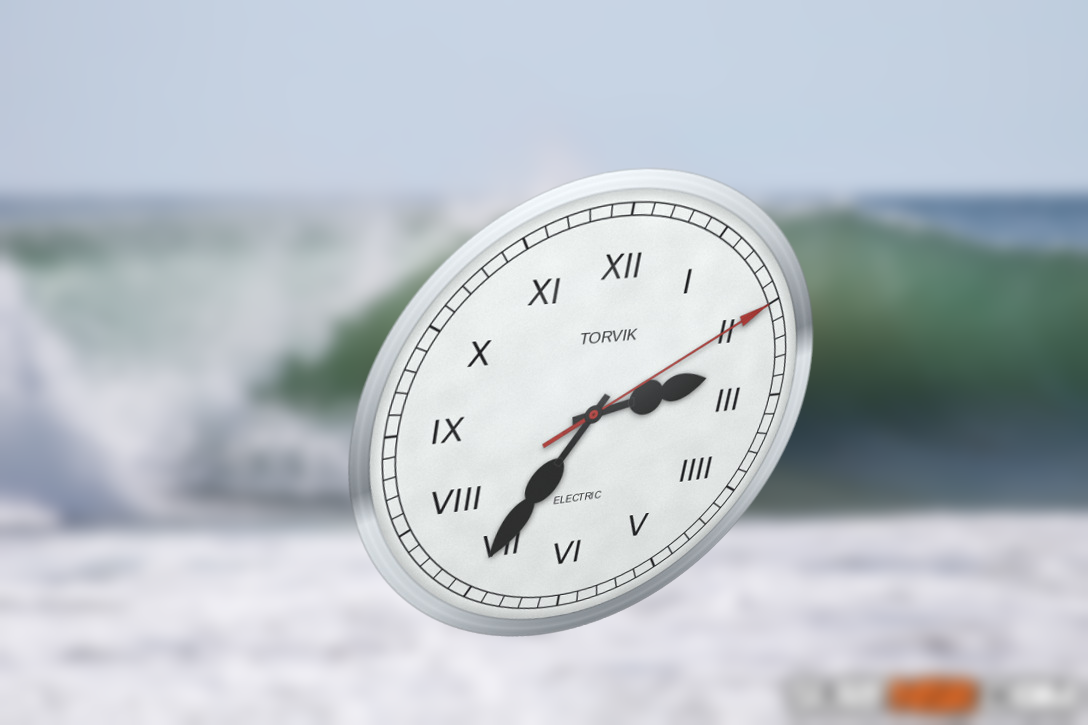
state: 2:35:10
